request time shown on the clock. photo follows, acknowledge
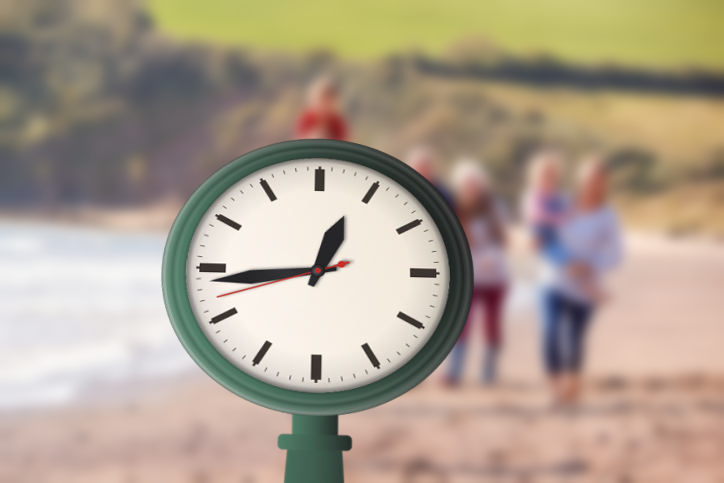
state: 12:43:42
